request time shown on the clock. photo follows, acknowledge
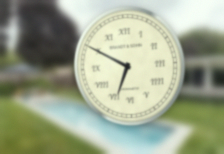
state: 6:50
